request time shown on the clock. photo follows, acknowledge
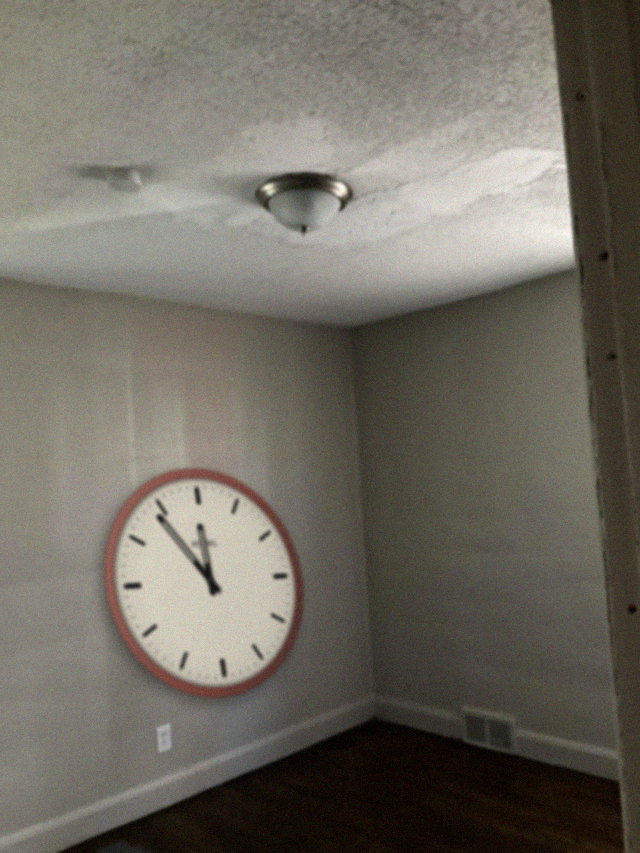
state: 11:54
